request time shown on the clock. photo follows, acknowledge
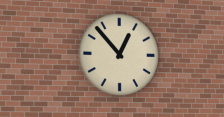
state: 12:53
